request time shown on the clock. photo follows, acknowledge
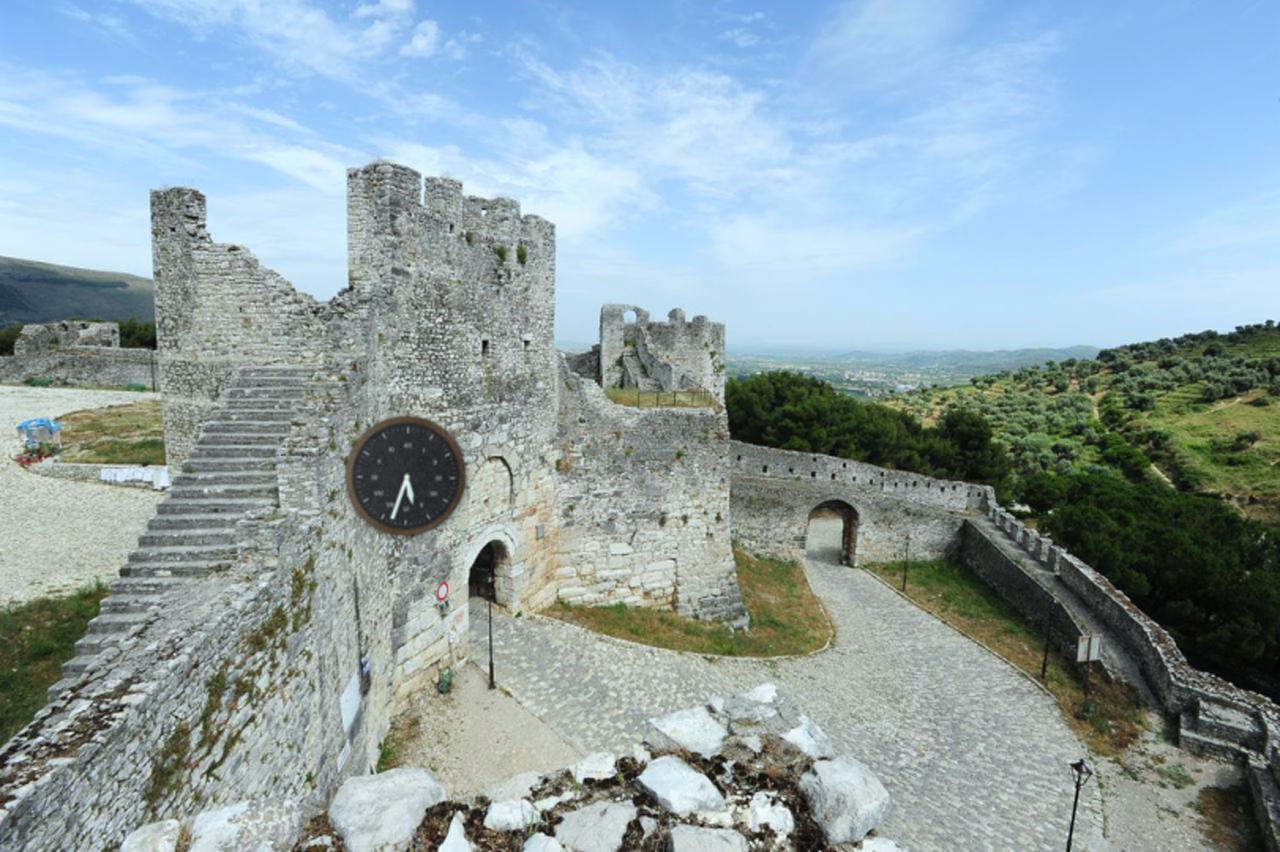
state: 5:33
